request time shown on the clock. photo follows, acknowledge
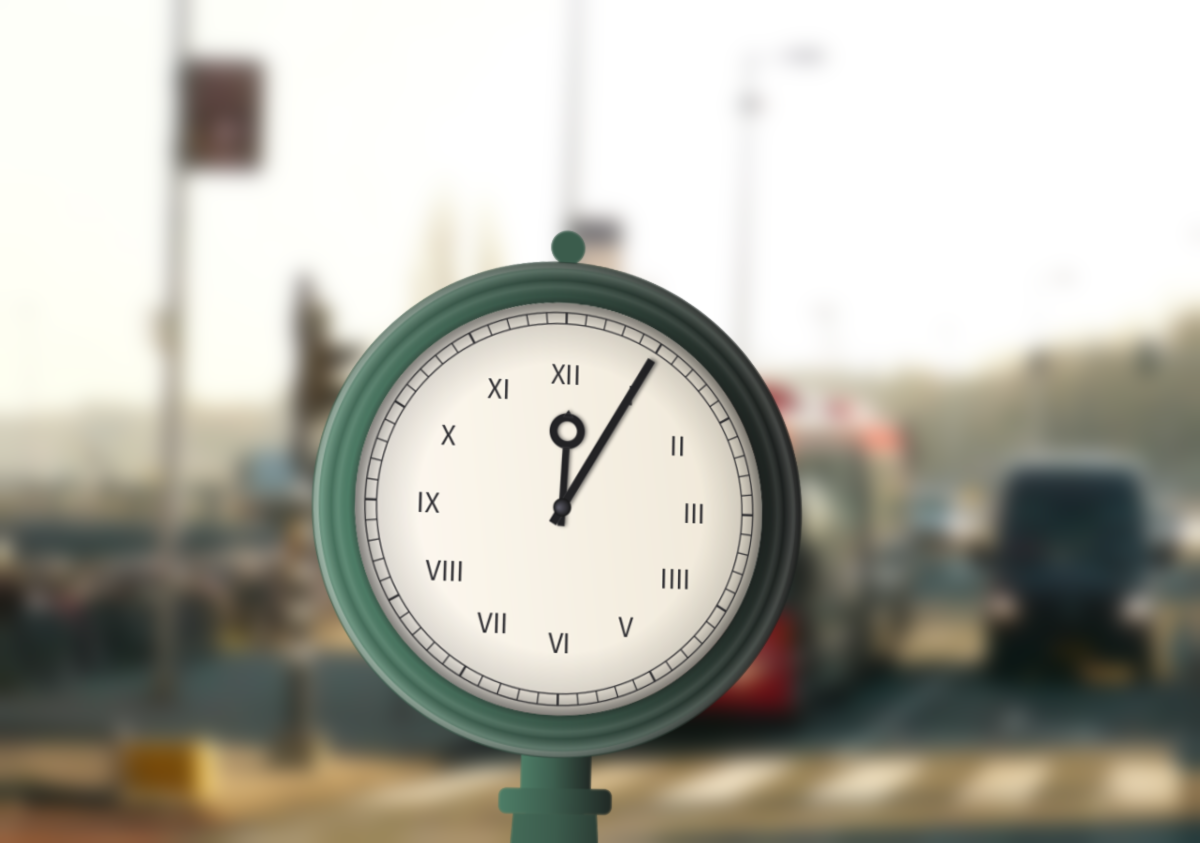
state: 12:05
